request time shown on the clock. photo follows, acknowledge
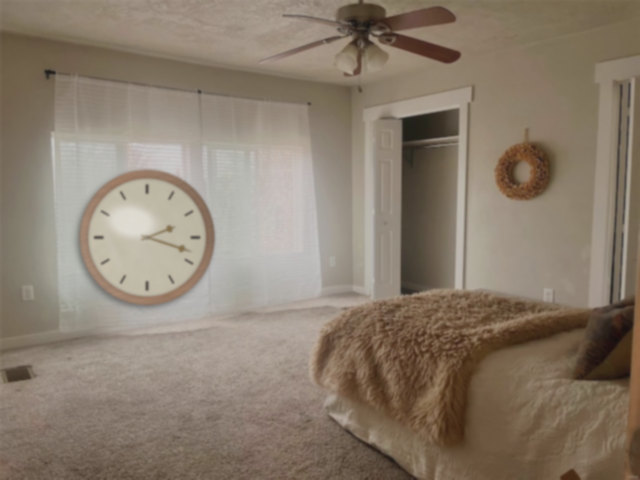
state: 2:18
